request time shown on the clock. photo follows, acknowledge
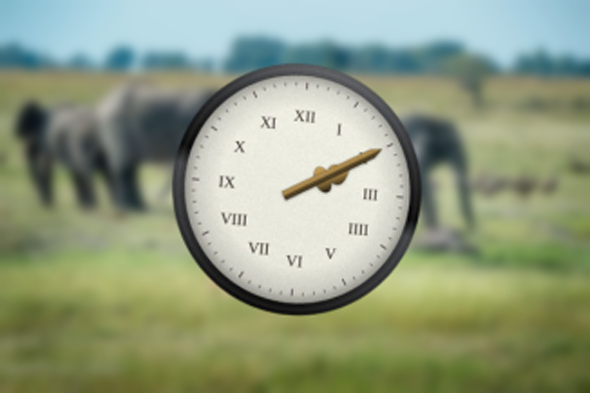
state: 2:10
